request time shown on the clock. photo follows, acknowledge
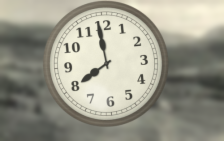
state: 7:59
